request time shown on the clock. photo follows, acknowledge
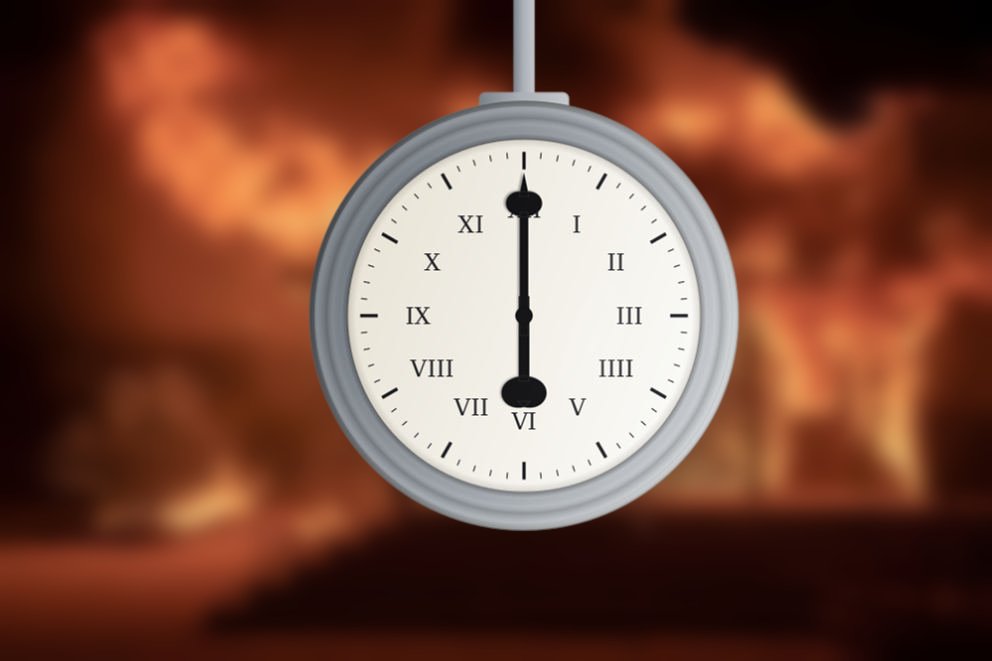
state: 6:00
